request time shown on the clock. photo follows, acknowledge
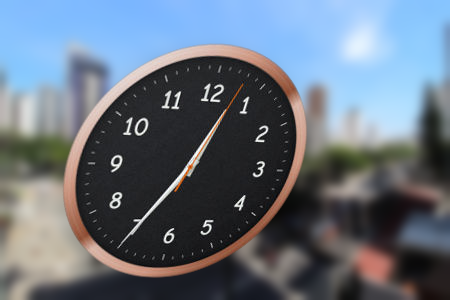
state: 12:35:03
